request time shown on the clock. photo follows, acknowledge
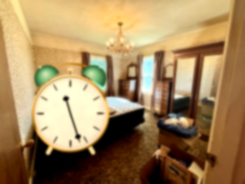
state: 11:27
